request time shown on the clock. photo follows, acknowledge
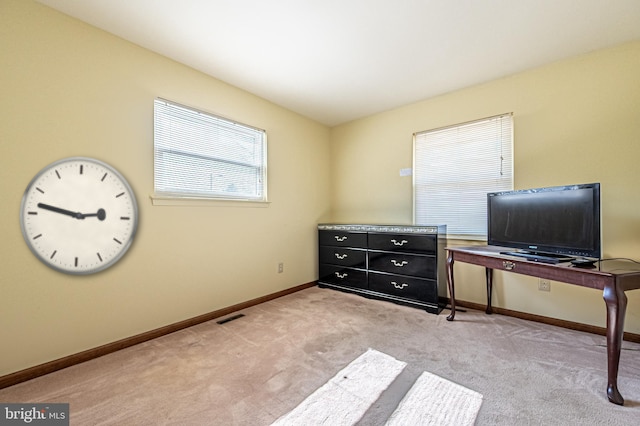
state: 2:47
